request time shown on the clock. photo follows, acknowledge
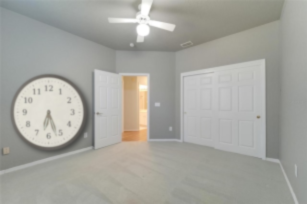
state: 6:27
